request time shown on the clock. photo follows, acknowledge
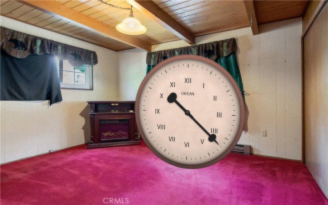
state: 10:22
